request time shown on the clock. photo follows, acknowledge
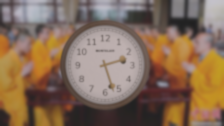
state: 2:27
